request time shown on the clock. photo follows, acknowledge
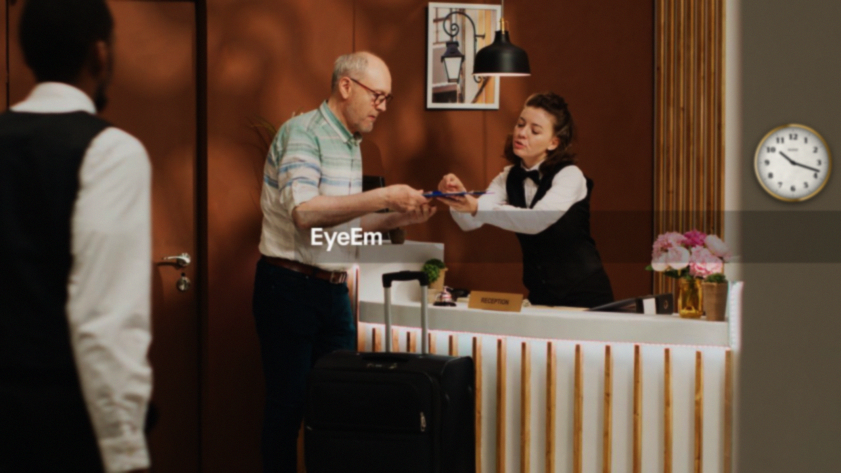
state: 10:18
